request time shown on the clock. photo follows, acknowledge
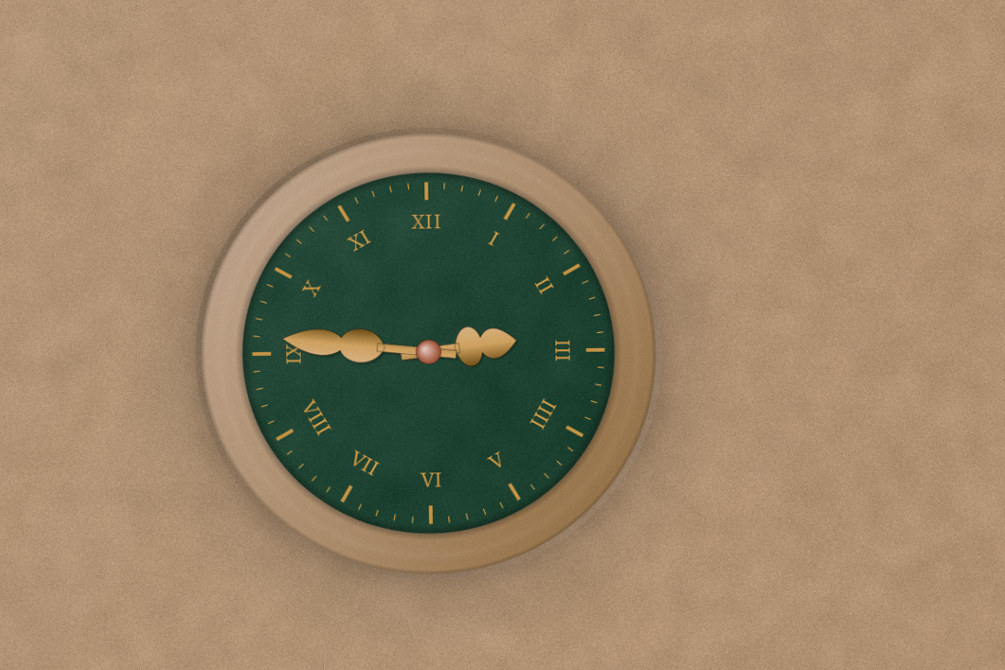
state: 2:46
